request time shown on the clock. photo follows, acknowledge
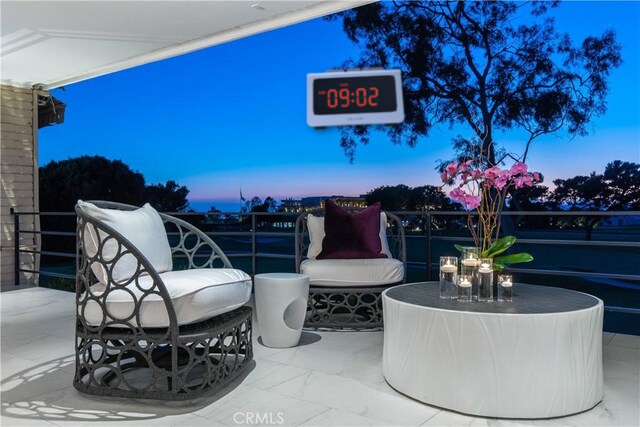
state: 9:02
